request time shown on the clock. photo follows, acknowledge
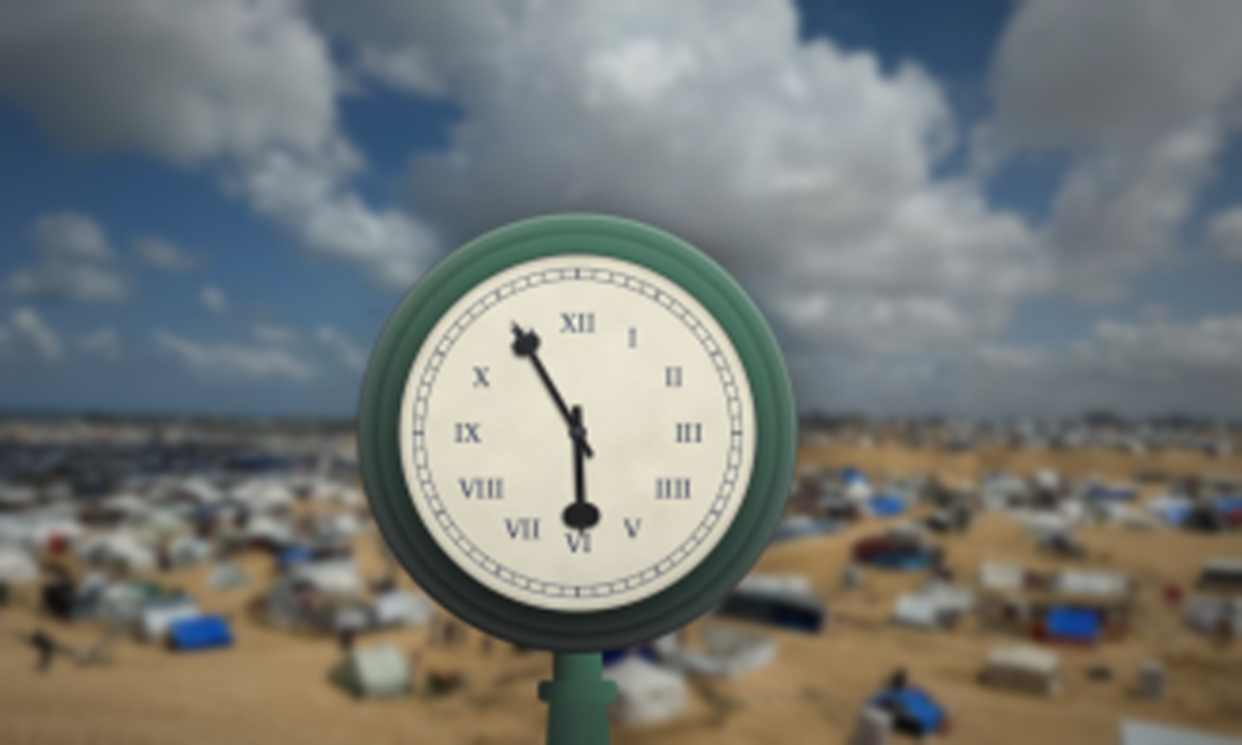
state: 5:55
